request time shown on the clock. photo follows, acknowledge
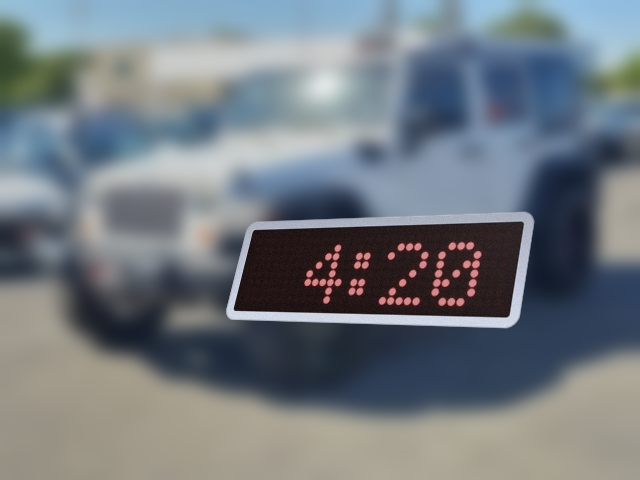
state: 4:20
